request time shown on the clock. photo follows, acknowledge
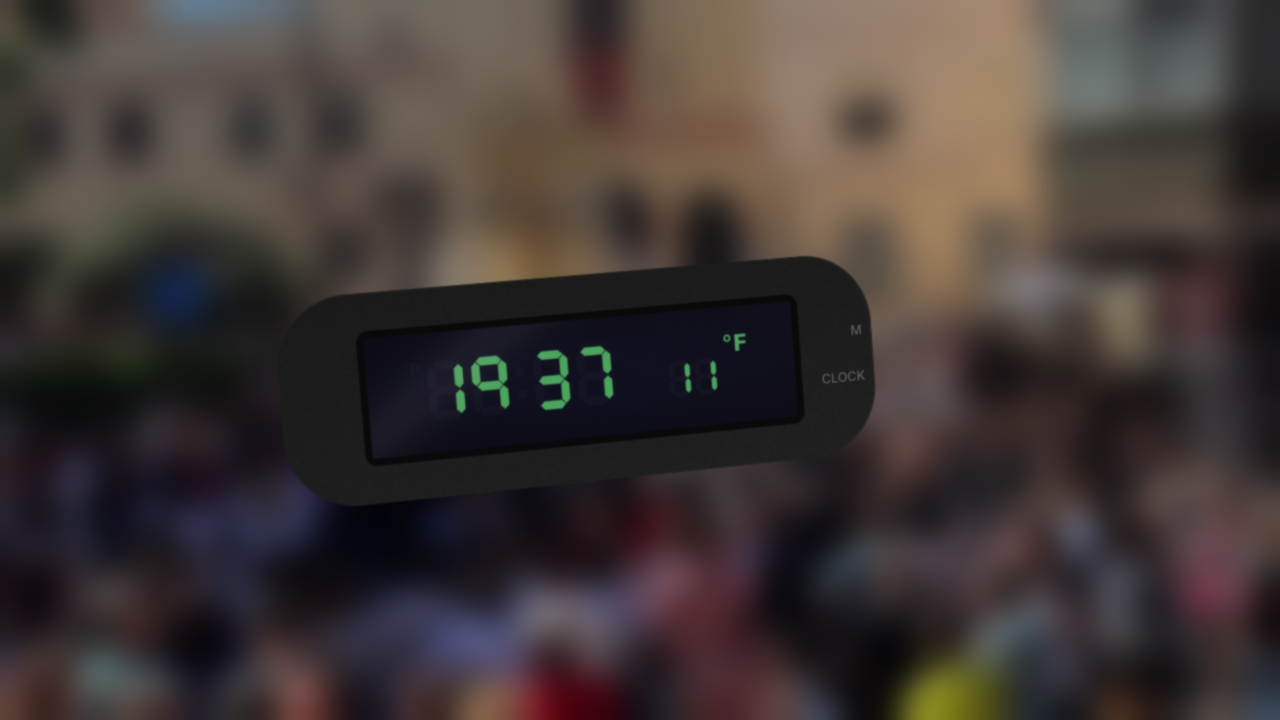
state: 19:37
